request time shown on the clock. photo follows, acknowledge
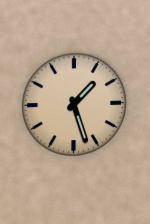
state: 1:27
